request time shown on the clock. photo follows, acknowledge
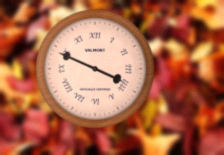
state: 3:49
